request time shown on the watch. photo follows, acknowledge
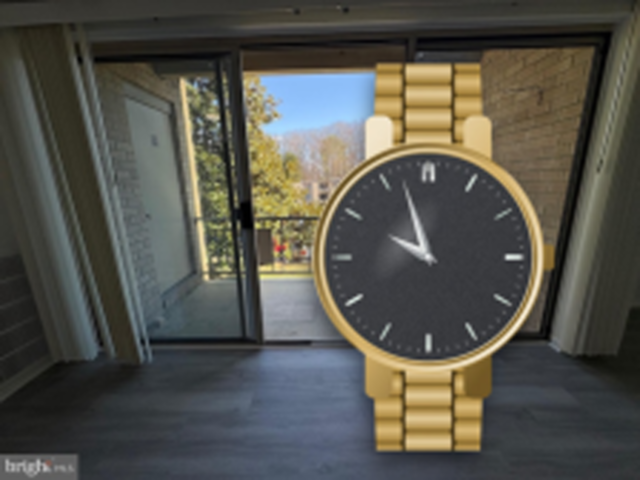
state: 9:57
